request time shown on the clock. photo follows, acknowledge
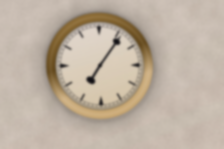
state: 7:06
